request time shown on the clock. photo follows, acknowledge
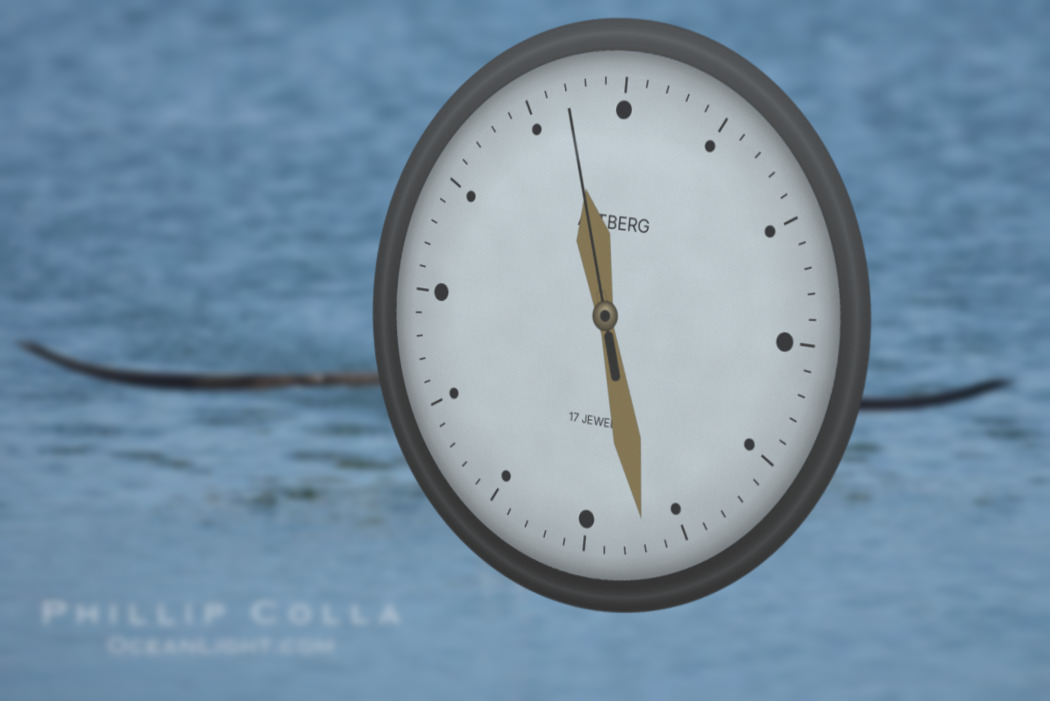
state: 11:26:57
